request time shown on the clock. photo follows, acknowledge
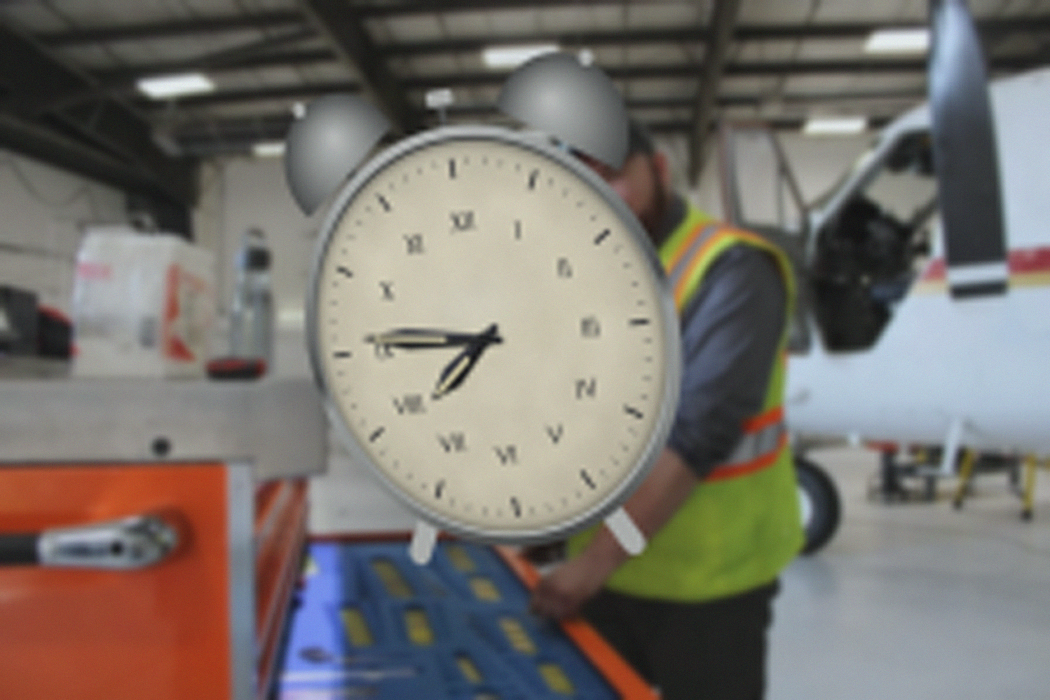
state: 7:46
